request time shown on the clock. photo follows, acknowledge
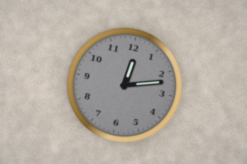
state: 12:12
